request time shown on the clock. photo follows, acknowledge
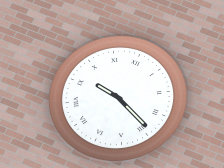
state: 9:19
